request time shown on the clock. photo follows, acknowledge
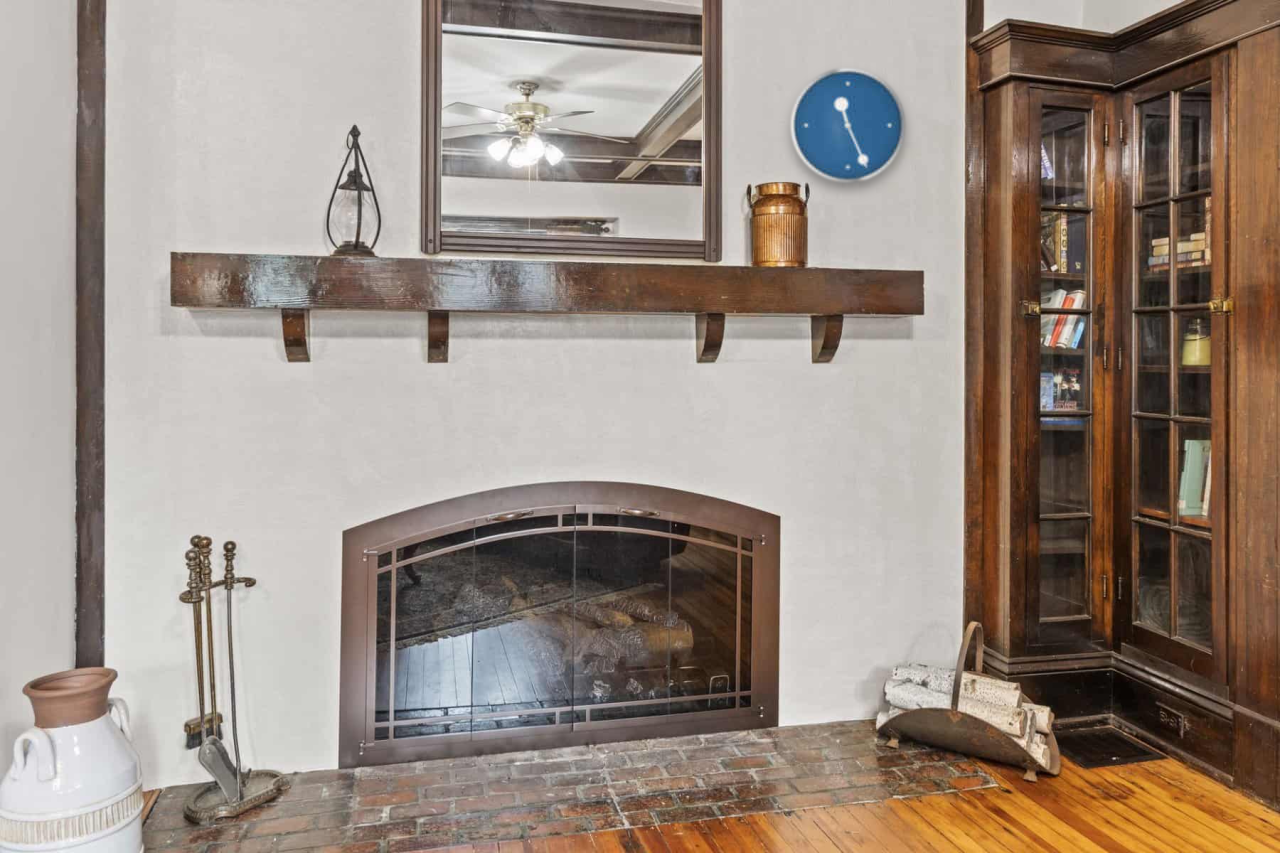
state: 11:26
